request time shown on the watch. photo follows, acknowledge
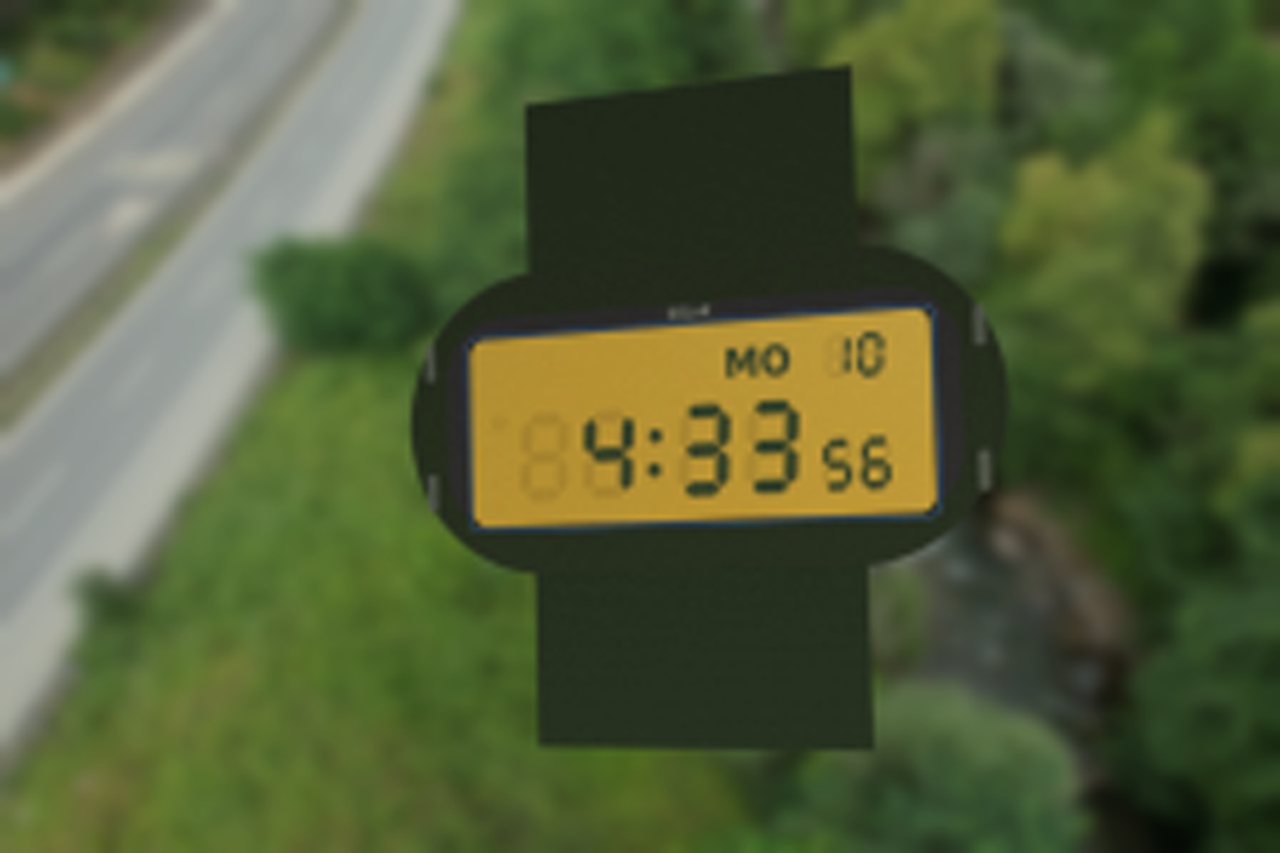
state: 4:33:56
